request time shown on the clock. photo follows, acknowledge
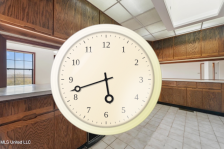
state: 5:42
